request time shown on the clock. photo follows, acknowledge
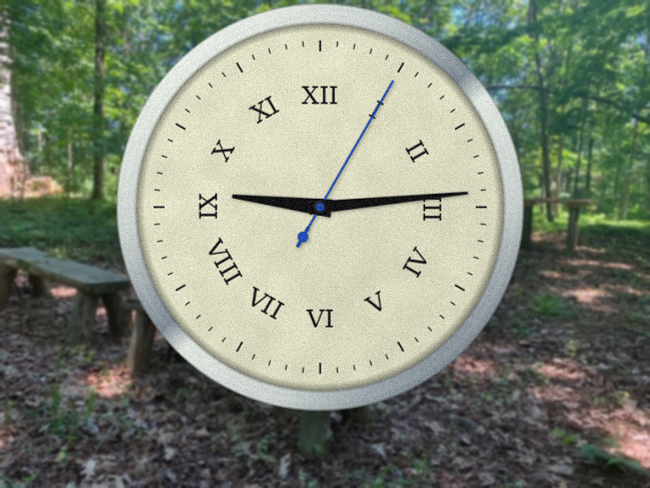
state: 9:14:05
